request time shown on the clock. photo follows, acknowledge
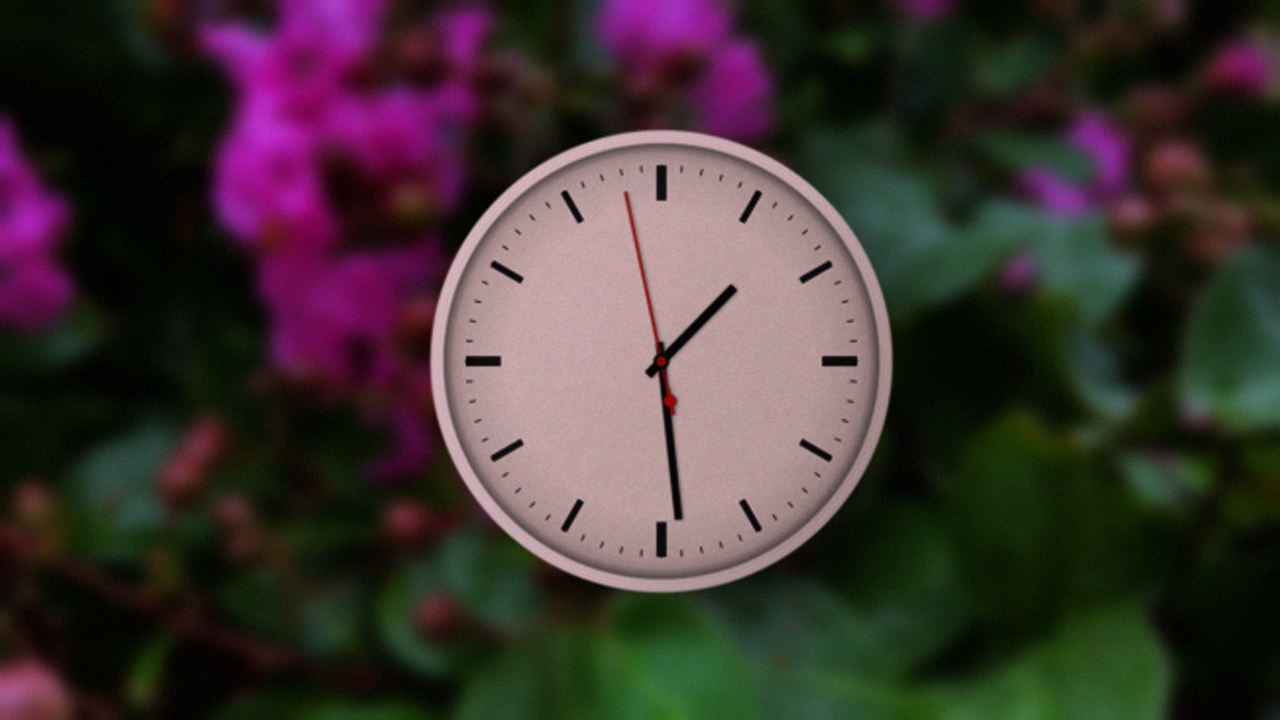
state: 1:28:58
